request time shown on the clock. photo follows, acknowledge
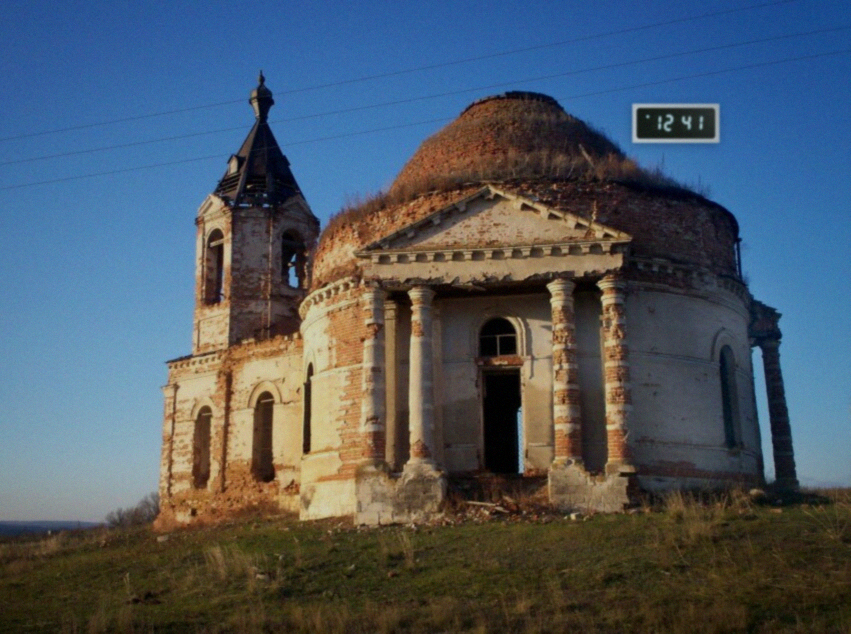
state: 12:41
